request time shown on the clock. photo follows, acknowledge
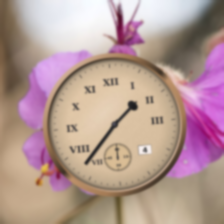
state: 1:37
